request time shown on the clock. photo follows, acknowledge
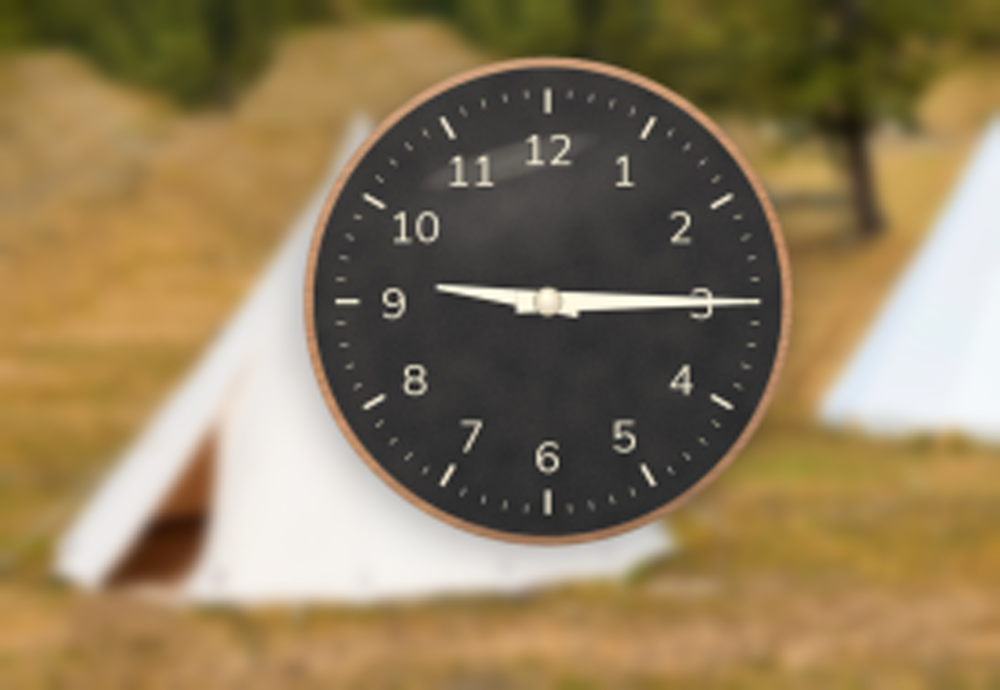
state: 9:15
